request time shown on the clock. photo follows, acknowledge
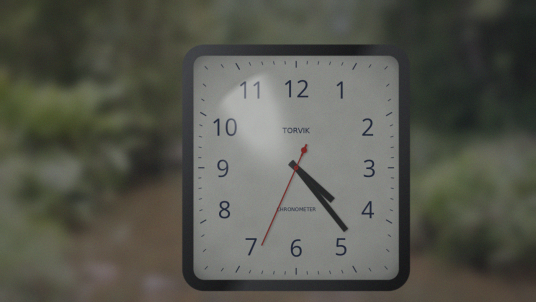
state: 4:23:34
